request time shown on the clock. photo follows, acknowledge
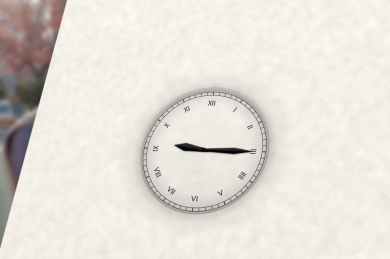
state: 9:15
